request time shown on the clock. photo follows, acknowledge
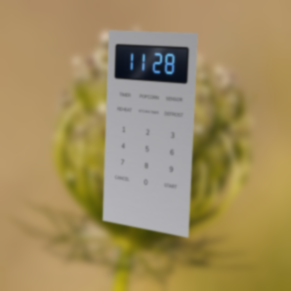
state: 11:28
